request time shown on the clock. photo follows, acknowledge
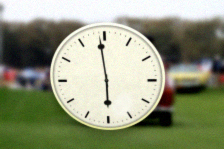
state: 5:59
